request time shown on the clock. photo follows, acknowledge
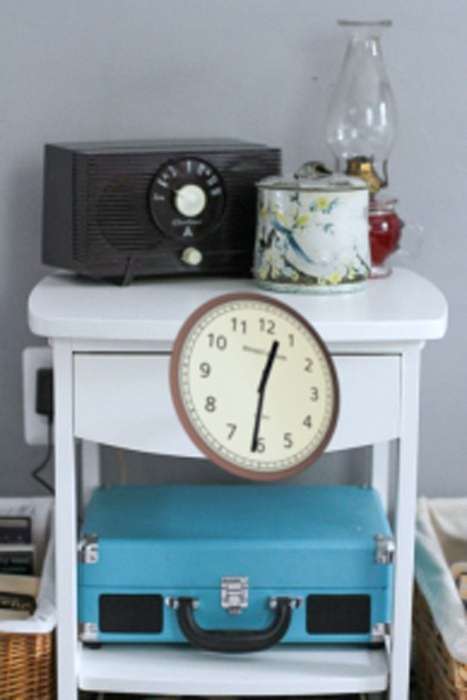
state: 12:31
